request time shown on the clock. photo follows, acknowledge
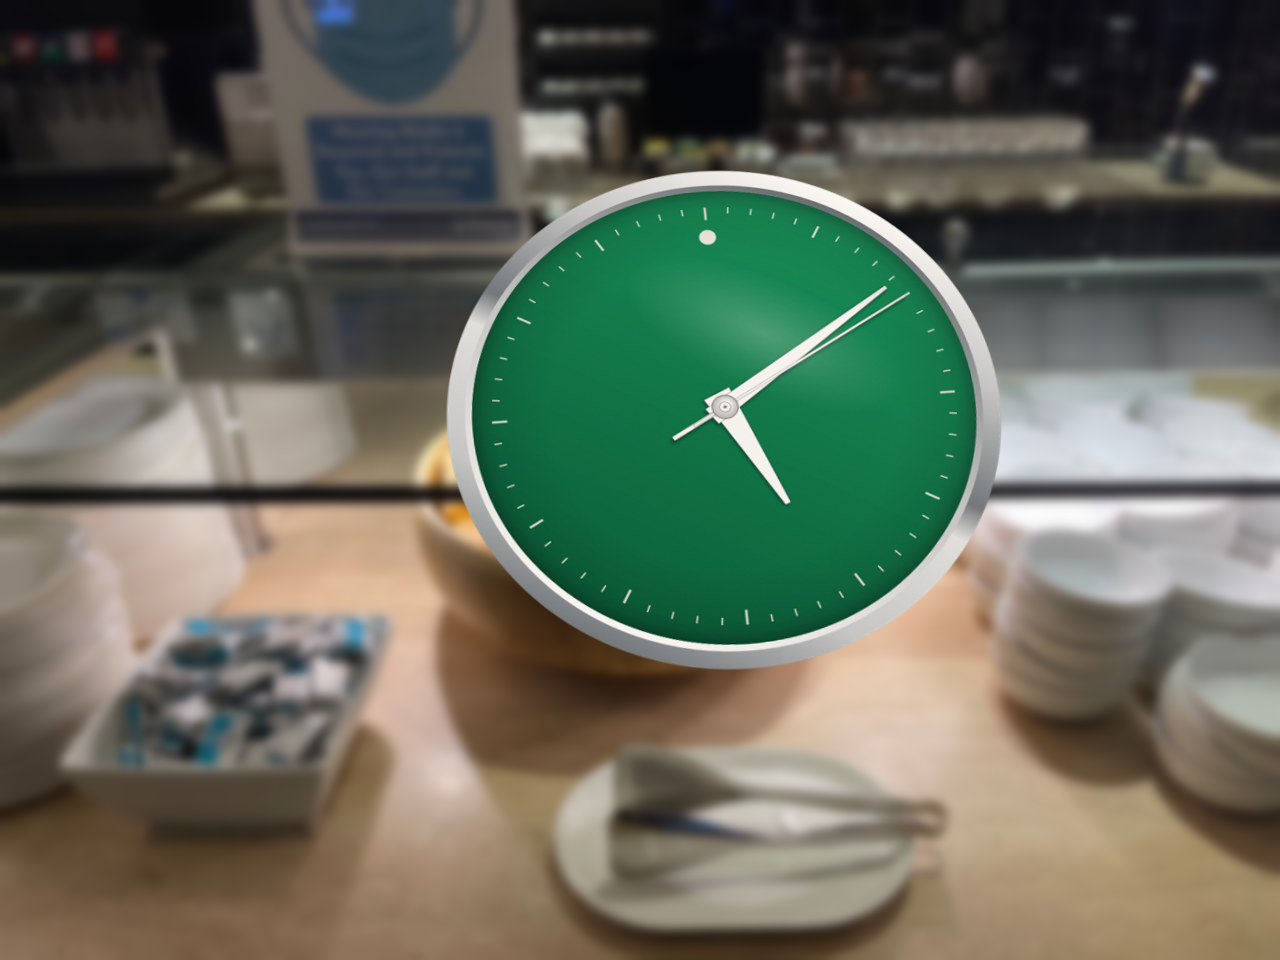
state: 5:09:10
